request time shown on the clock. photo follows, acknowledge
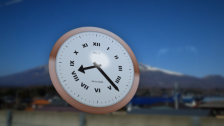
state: 8:23
